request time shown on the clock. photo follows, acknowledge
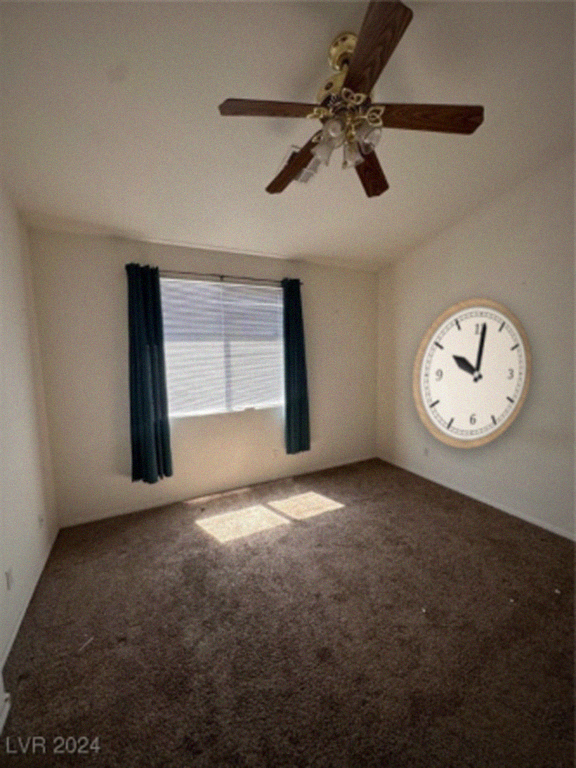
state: 10:01
